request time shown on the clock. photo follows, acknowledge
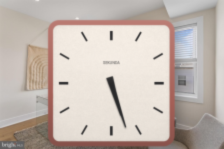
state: 5:27
